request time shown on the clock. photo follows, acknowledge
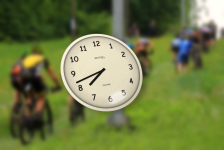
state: 7:42
